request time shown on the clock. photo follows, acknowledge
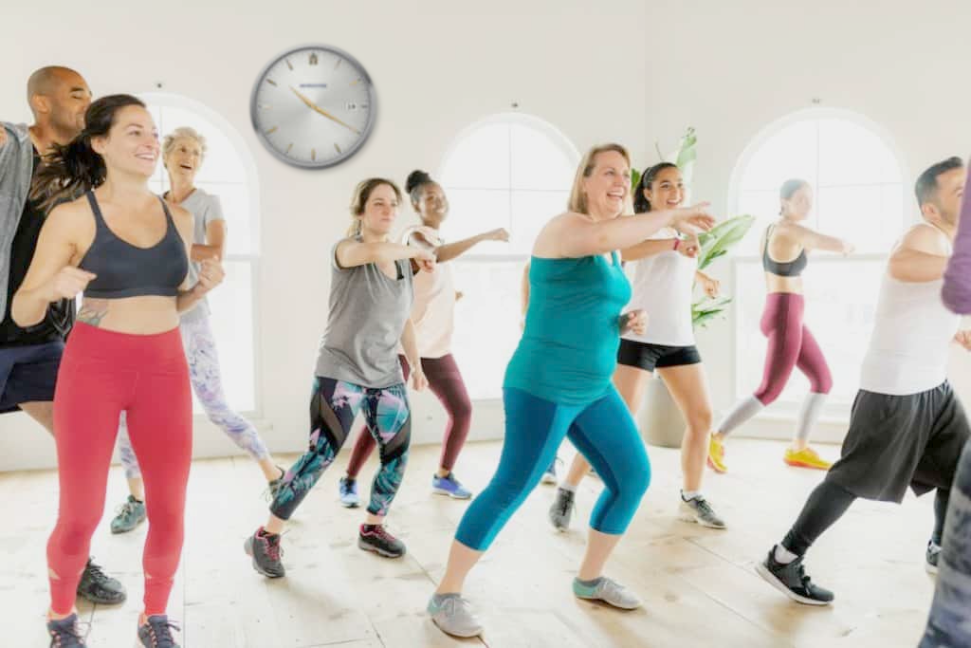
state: 10:20
